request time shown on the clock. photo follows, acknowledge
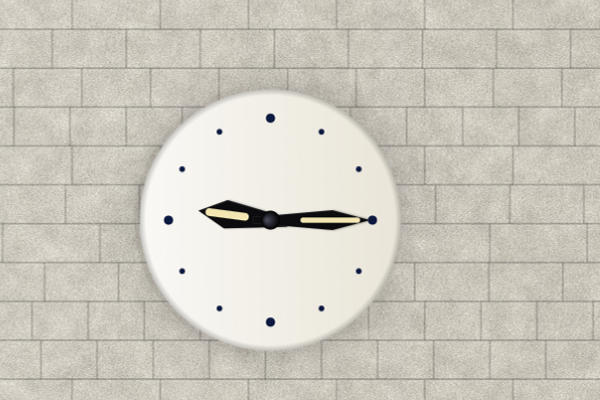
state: 9:15
